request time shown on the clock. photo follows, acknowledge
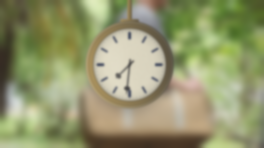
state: 7:31
